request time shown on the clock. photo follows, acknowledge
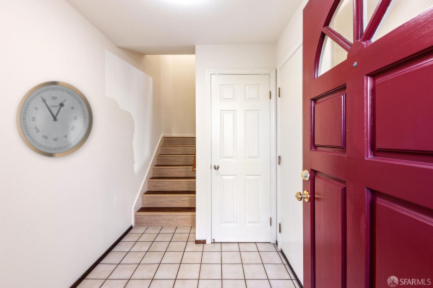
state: 12:55
